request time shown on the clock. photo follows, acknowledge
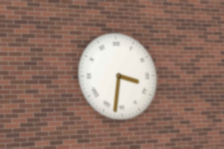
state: 3:32
